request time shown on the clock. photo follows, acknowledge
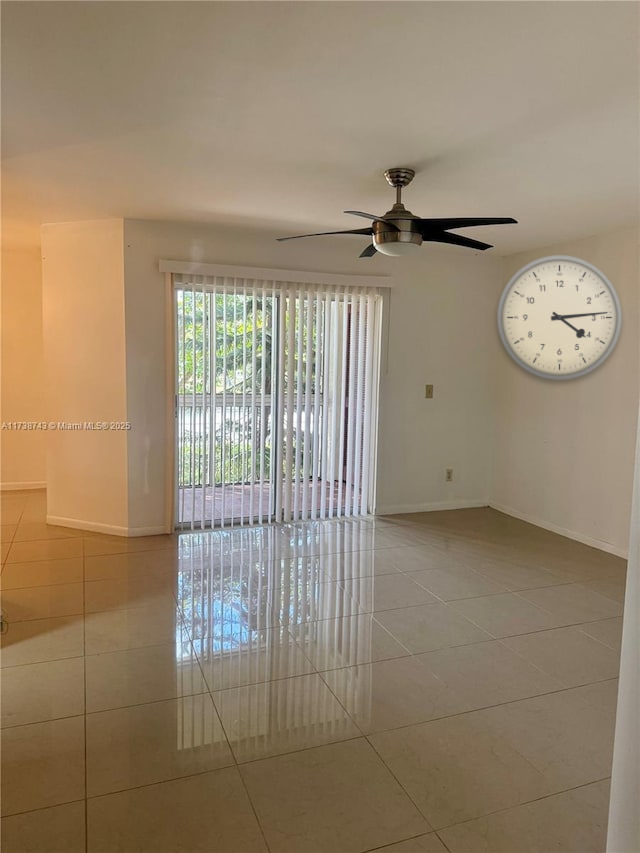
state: 4:14
